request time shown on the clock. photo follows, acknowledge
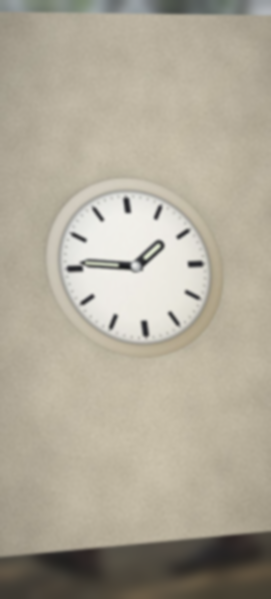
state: 1:46
